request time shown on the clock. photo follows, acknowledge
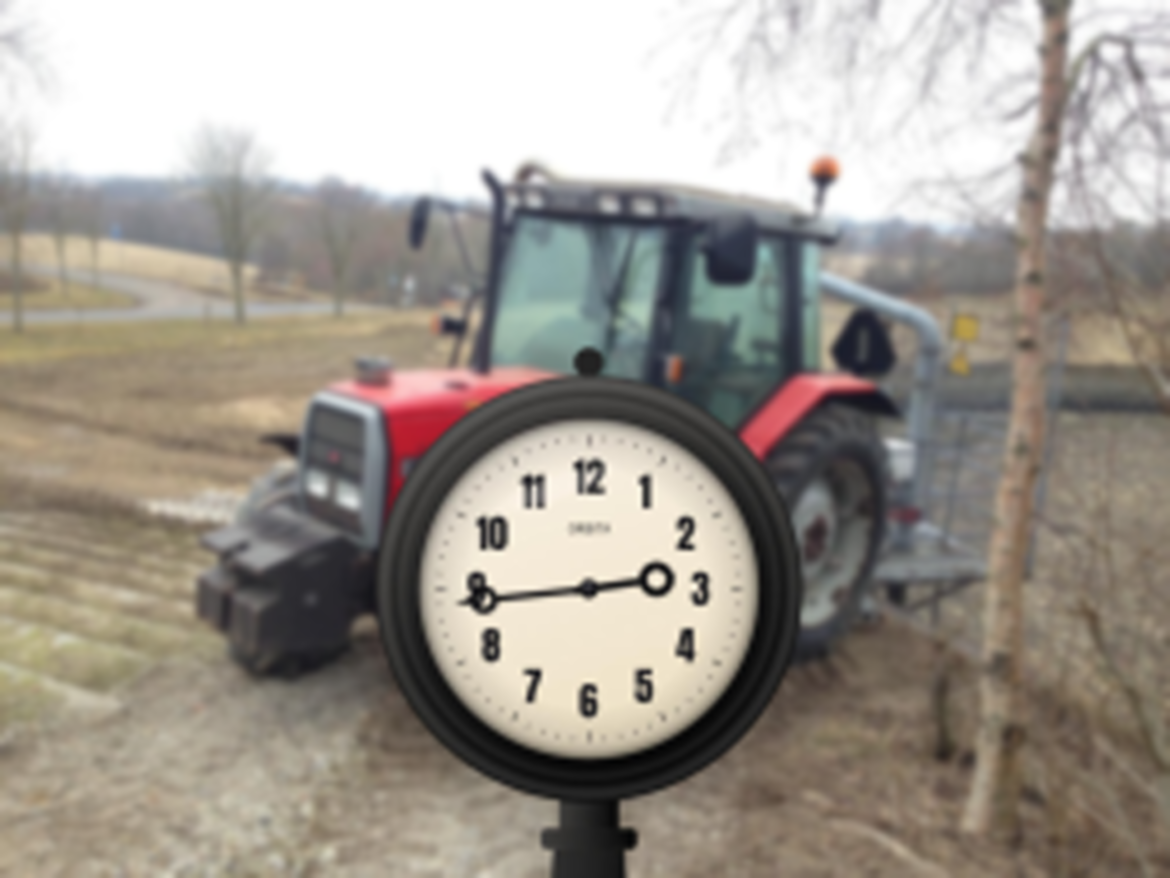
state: 2:44
